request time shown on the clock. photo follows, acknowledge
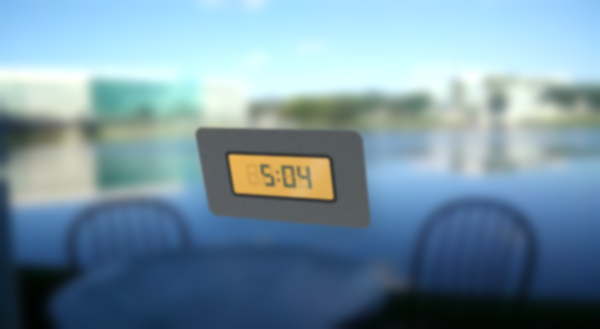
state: 5:04
